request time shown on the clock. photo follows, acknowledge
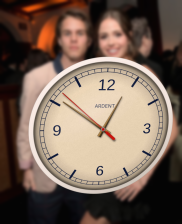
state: 12:50:52
